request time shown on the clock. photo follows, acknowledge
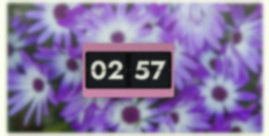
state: 2:57
